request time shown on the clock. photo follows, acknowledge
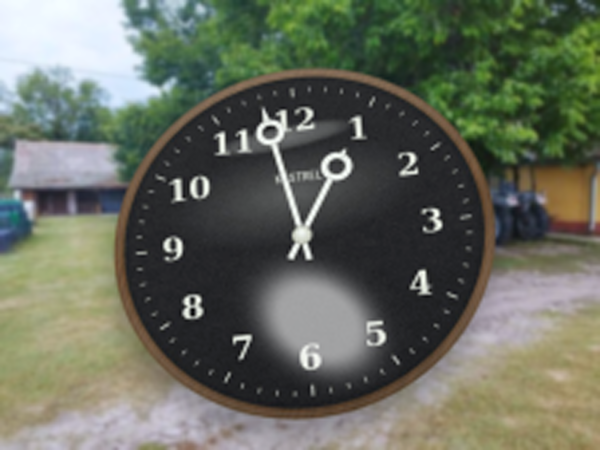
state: 12:58
